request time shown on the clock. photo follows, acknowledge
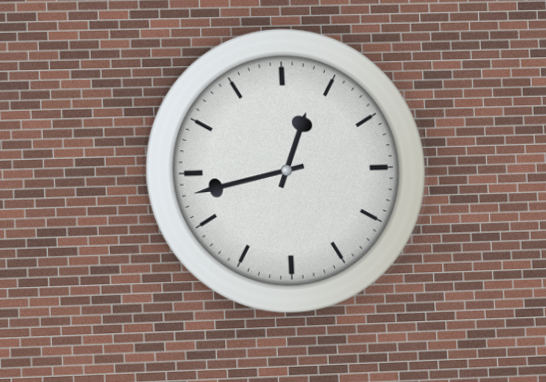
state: 12:43
